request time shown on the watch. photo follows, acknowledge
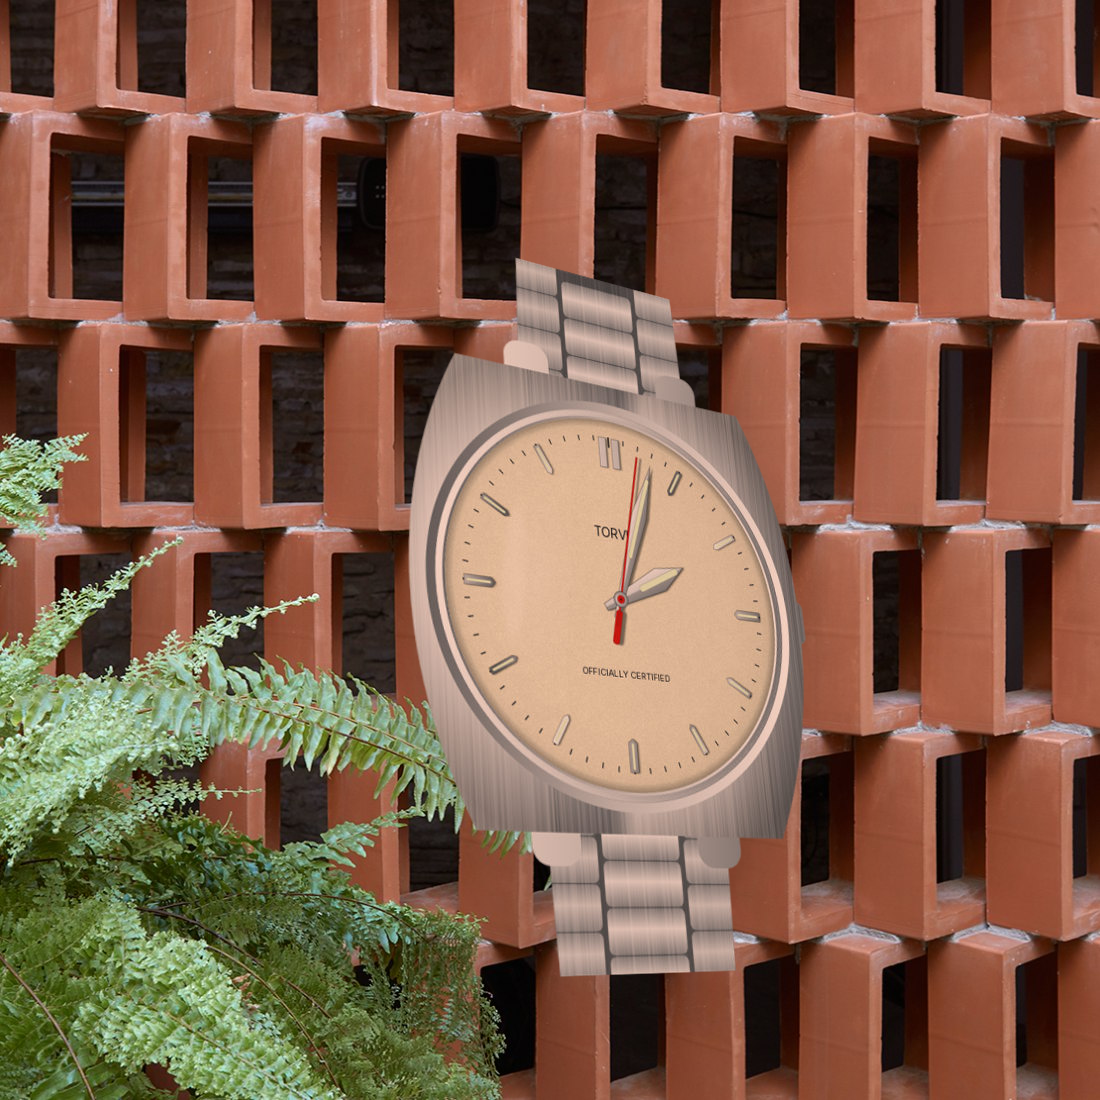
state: 2:03:02
